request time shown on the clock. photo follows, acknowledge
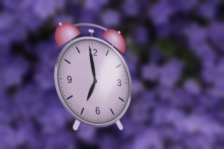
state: 6:59
